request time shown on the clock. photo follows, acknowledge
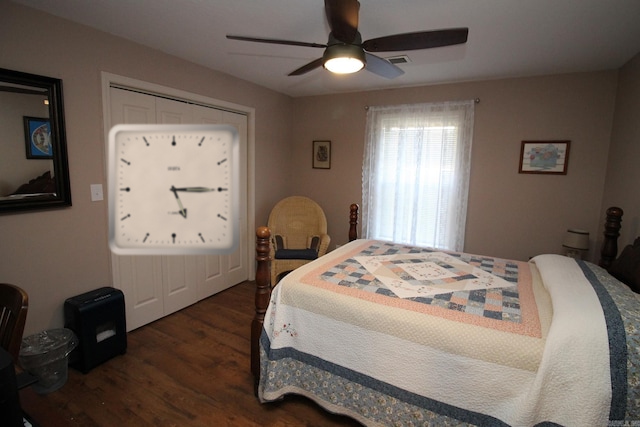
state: 5:15
